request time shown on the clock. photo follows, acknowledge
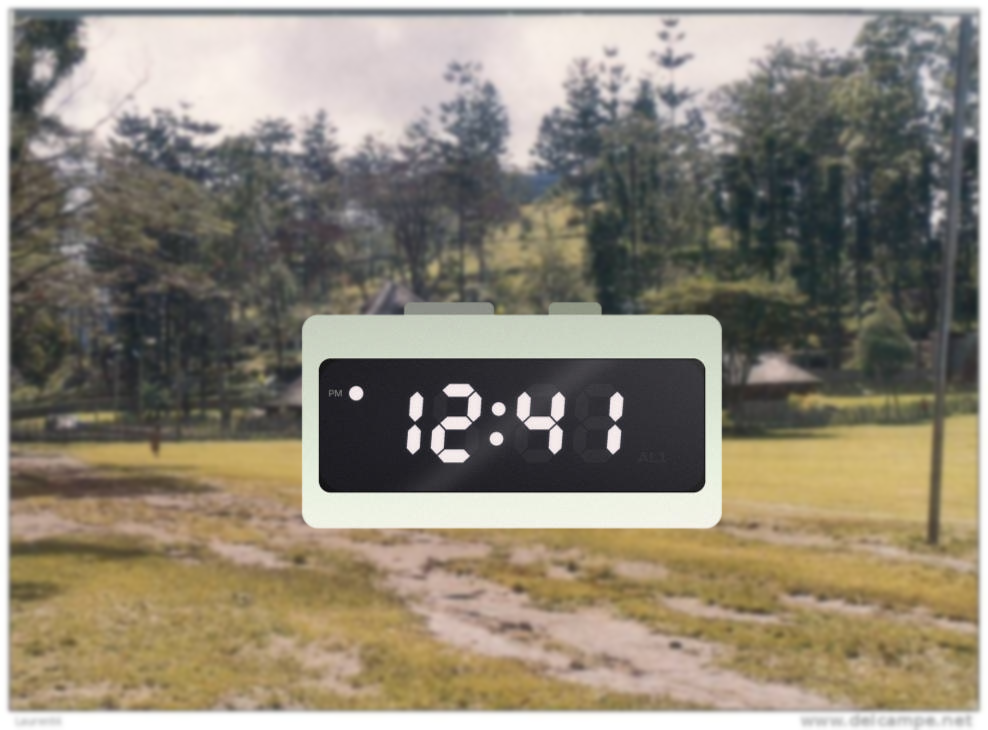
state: 12:41
